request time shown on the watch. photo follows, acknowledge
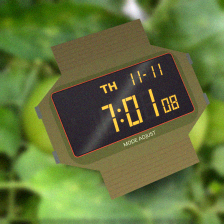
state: 7:01:08
